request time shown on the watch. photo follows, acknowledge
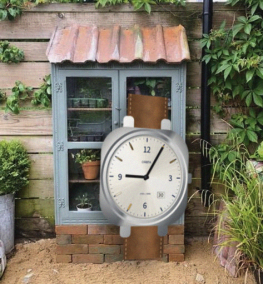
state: 9:05
